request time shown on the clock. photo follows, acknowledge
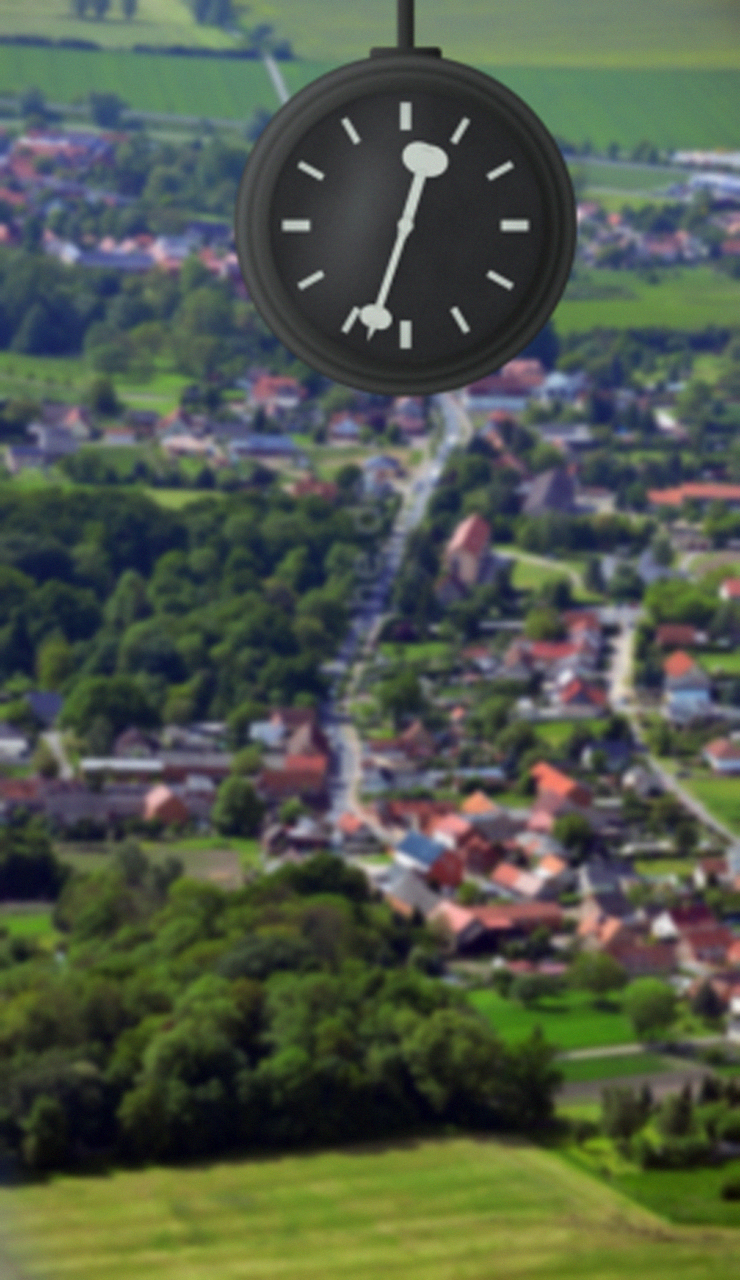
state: 12:33
